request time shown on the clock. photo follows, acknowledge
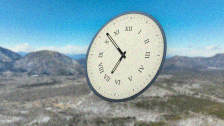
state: 6:52
